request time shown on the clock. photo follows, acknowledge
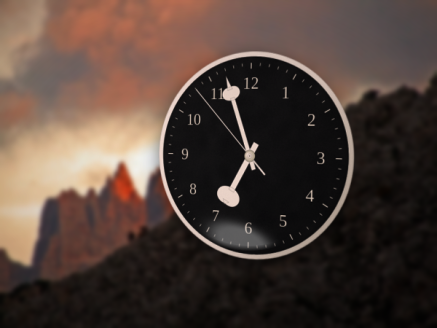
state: 6:56:53
